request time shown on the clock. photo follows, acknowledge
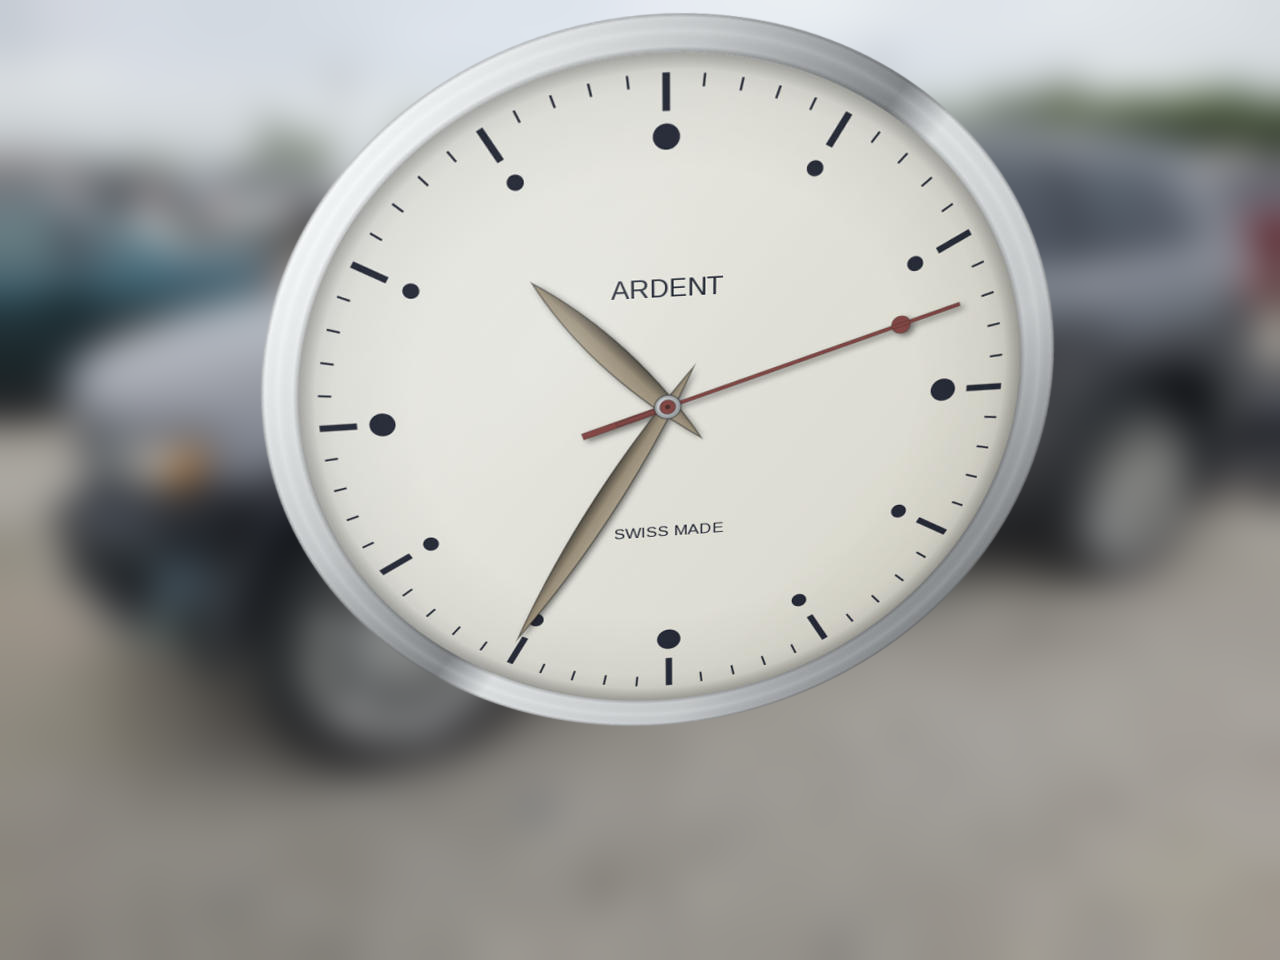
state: 10:35:12
